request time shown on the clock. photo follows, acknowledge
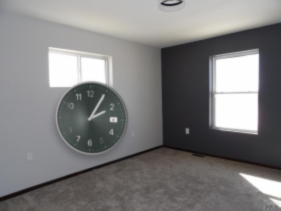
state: 2:05
